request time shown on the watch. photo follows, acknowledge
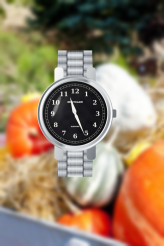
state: 11:26
